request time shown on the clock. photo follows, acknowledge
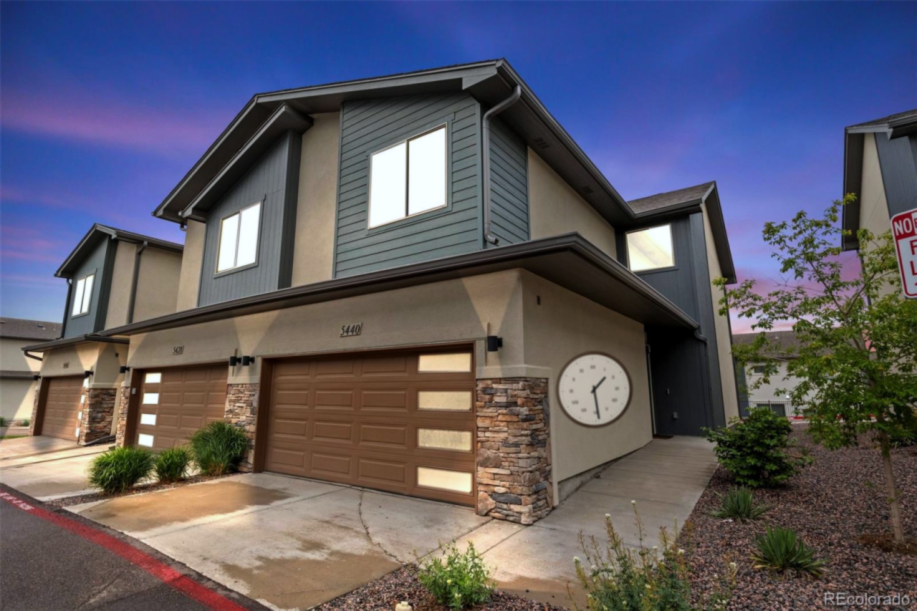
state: 1:29
